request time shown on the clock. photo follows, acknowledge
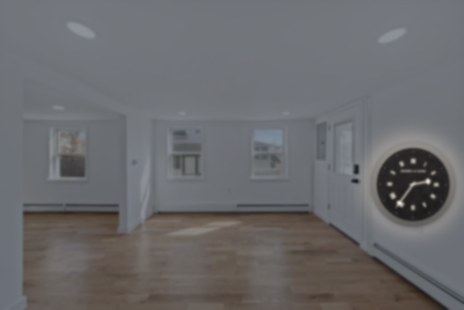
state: 2:36
